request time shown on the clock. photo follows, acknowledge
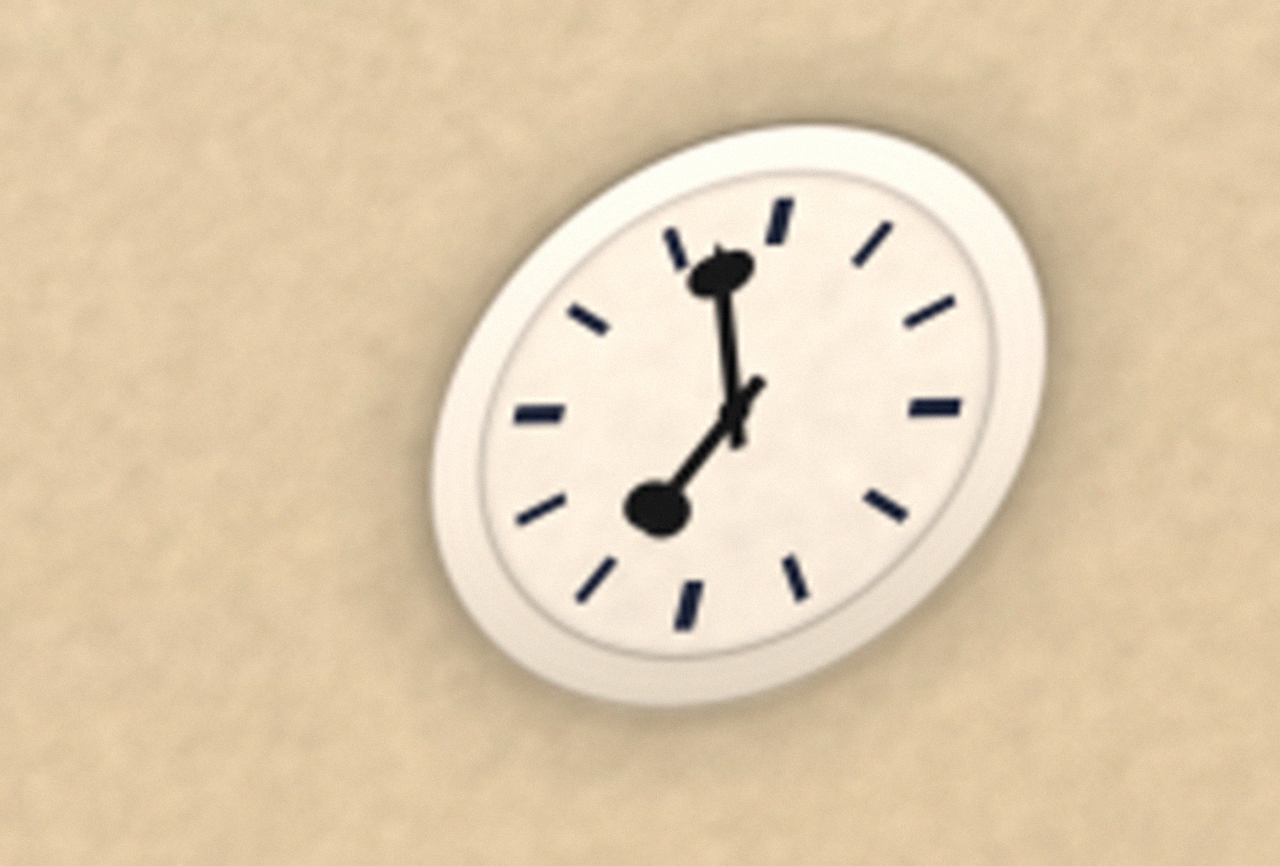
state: 6:57
